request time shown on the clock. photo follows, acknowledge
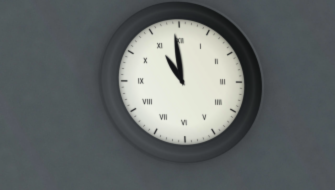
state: 10:59
